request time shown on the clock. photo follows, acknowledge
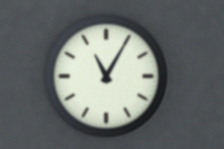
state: 11:05
